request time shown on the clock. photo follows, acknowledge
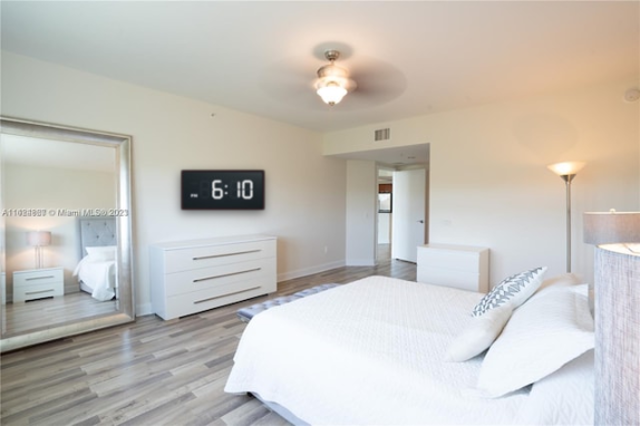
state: 6:10
